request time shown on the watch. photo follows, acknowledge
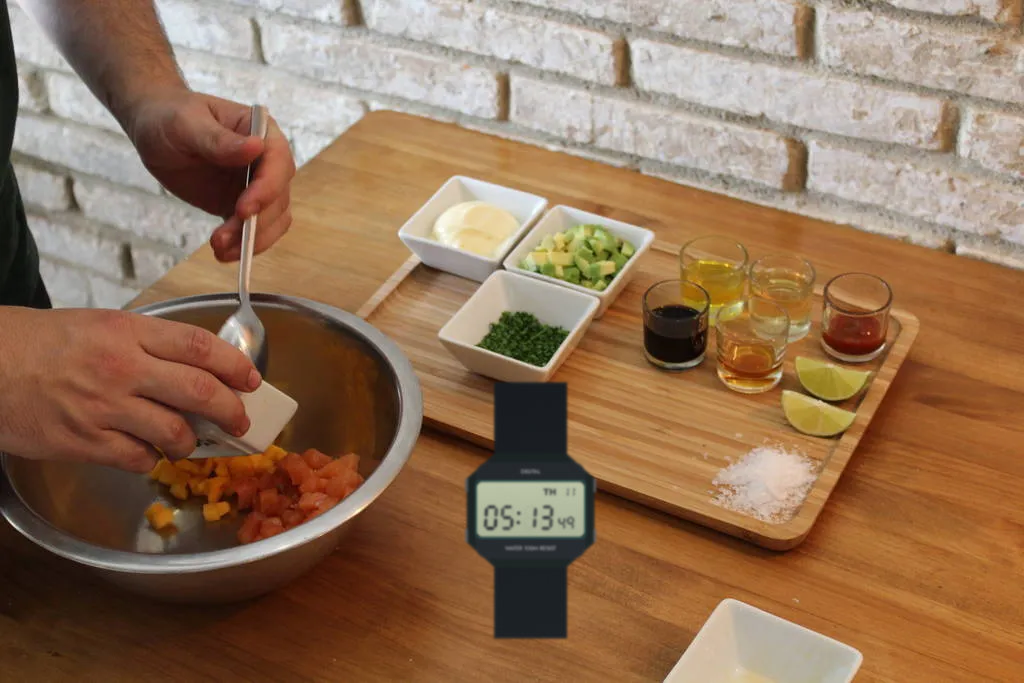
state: 5:13:49
